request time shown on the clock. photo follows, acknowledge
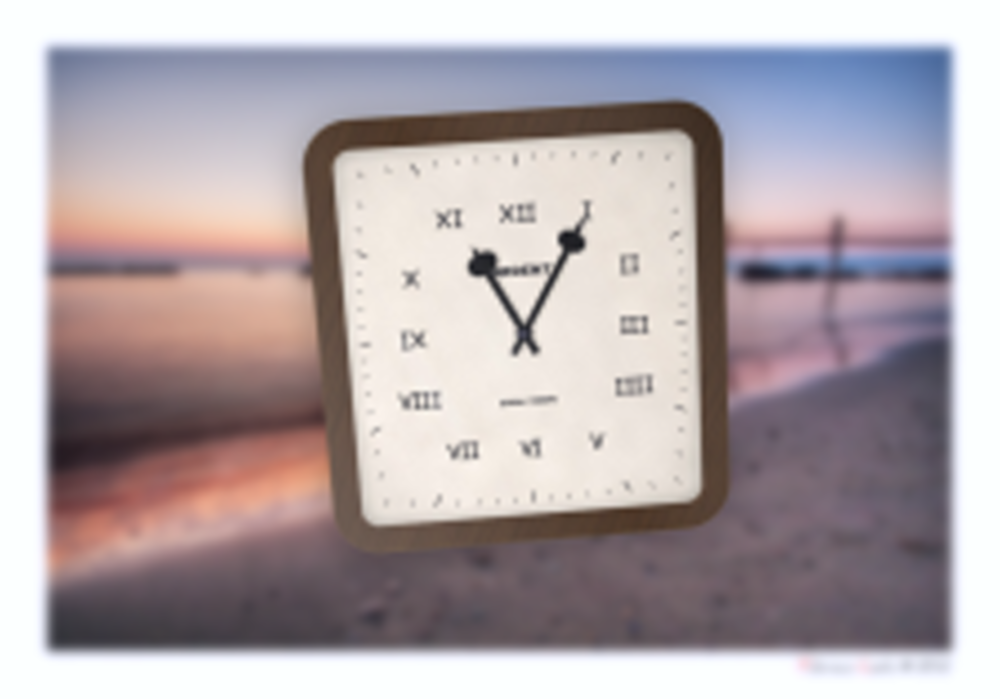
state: 11:05
